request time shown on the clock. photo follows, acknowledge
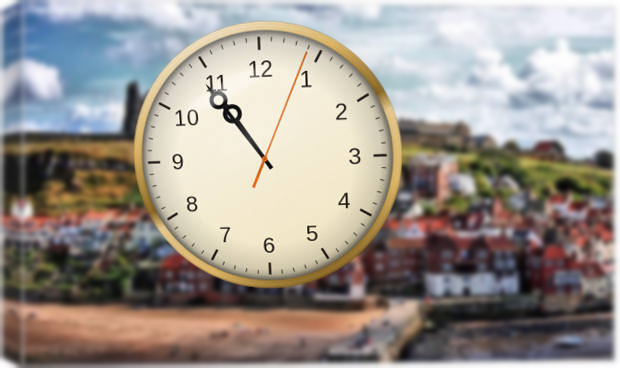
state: 10:54:04
